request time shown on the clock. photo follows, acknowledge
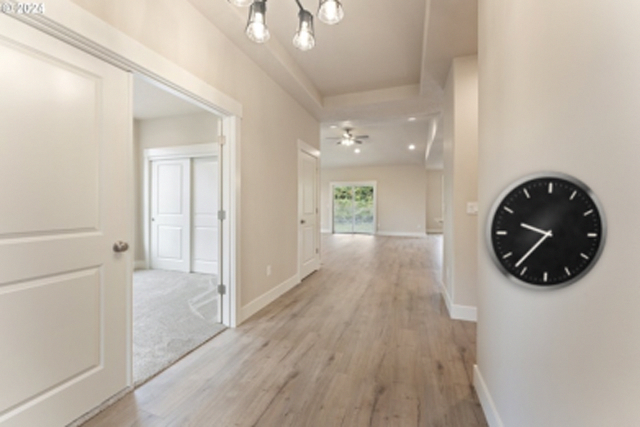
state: 9:37
